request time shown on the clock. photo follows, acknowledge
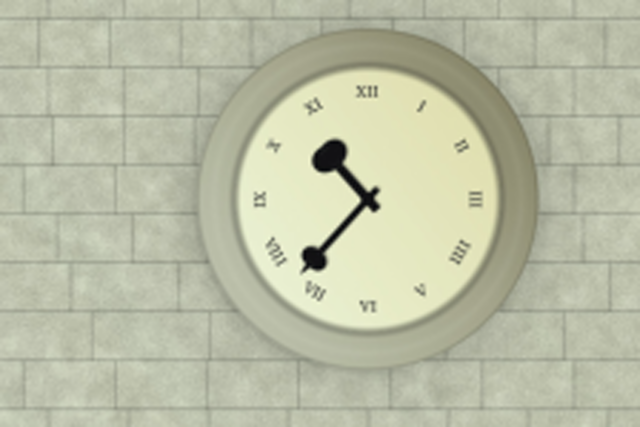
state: 10:37
